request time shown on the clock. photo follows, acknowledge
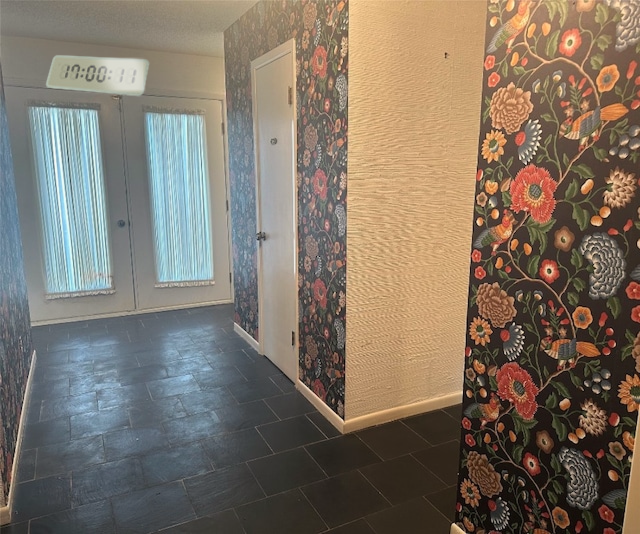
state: 17:00:11
